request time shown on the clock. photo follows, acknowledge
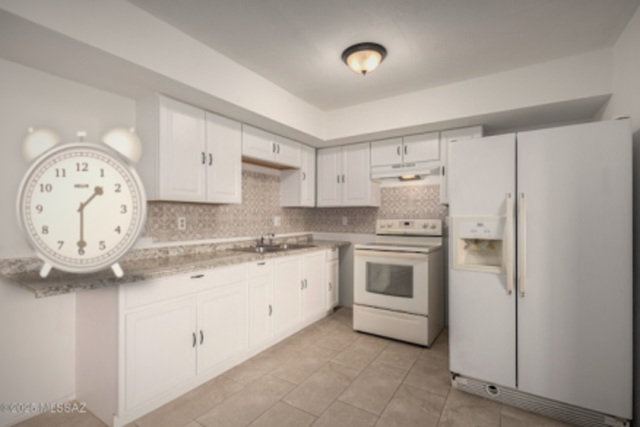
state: 1:30
